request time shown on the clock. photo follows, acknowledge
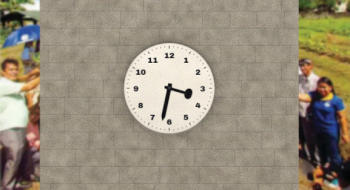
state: 3:32
